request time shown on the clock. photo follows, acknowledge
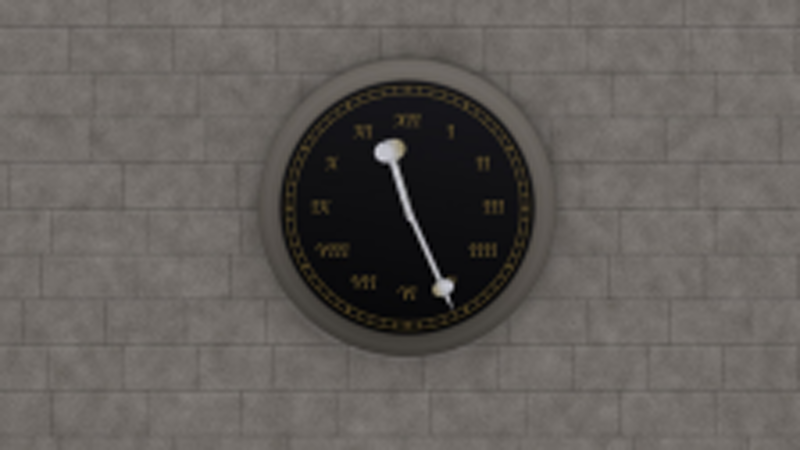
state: 11:26
